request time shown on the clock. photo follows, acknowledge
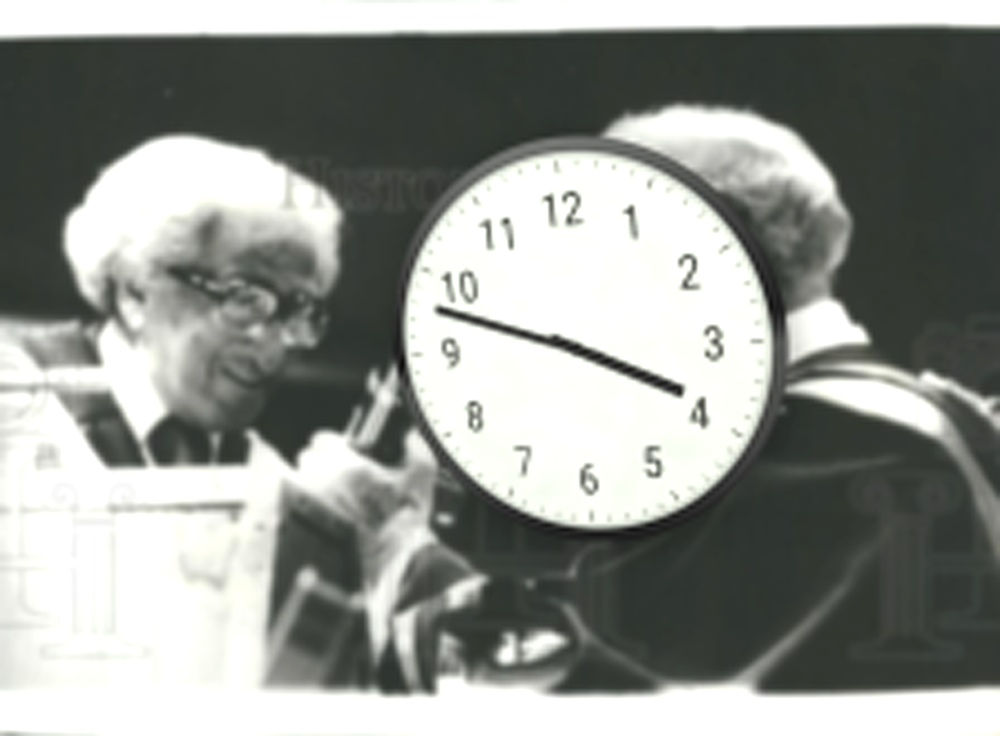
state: 3:48
